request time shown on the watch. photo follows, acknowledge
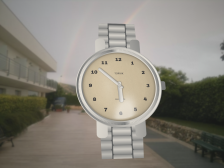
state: 5:52
